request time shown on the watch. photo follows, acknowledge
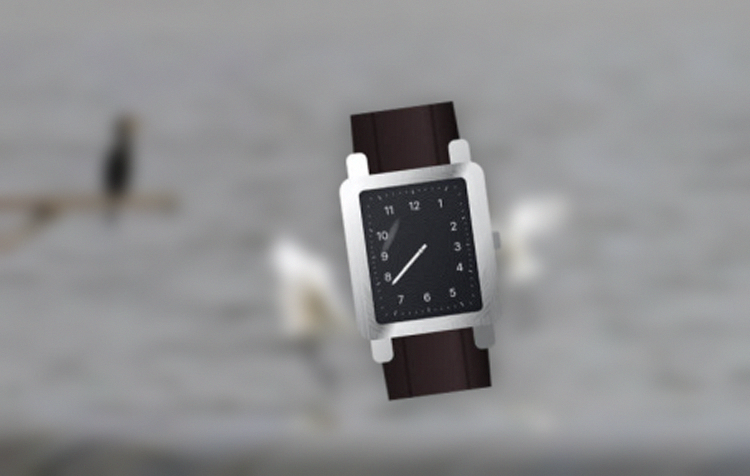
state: 7:38
